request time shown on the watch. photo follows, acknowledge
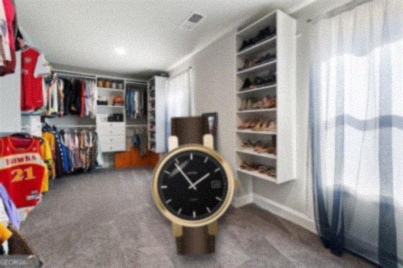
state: 1:54
